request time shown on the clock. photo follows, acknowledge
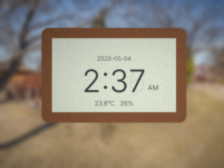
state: 2:37
